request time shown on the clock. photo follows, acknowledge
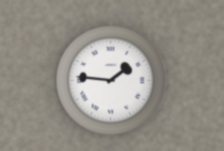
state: 1:46
